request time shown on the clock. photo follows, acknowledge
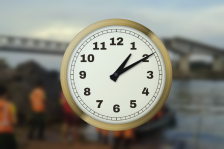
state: 1:10
